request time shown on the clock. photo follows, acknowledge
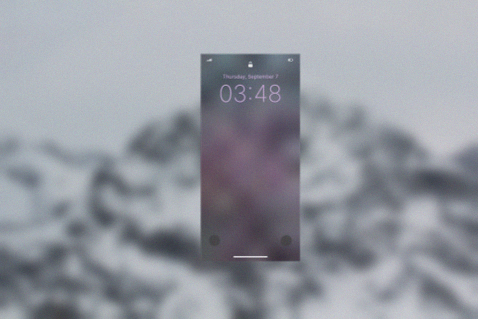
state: 3:48
